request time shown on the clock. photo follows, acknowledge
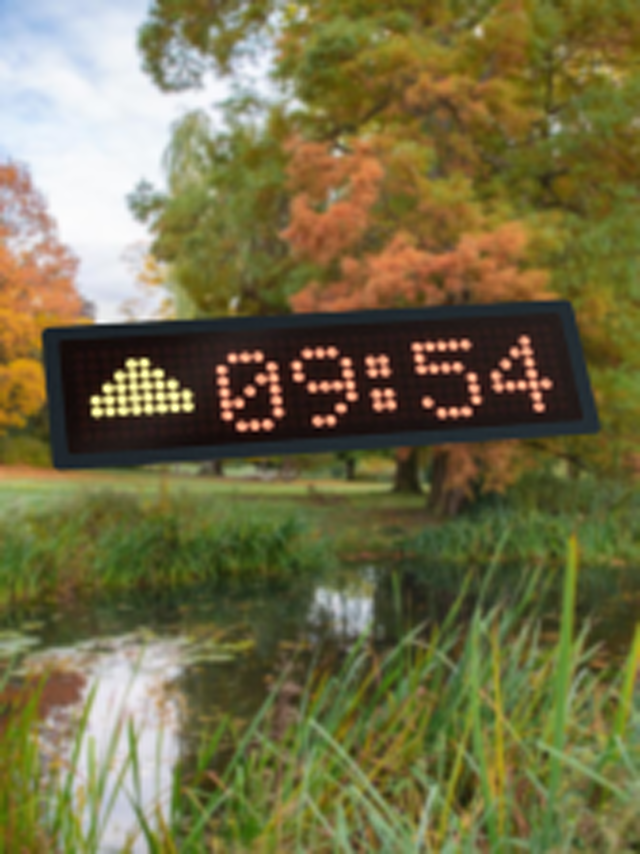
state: 9:54
